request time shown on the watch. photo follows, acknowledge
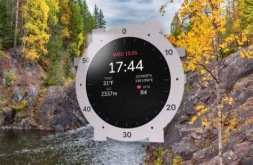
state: 17:44
